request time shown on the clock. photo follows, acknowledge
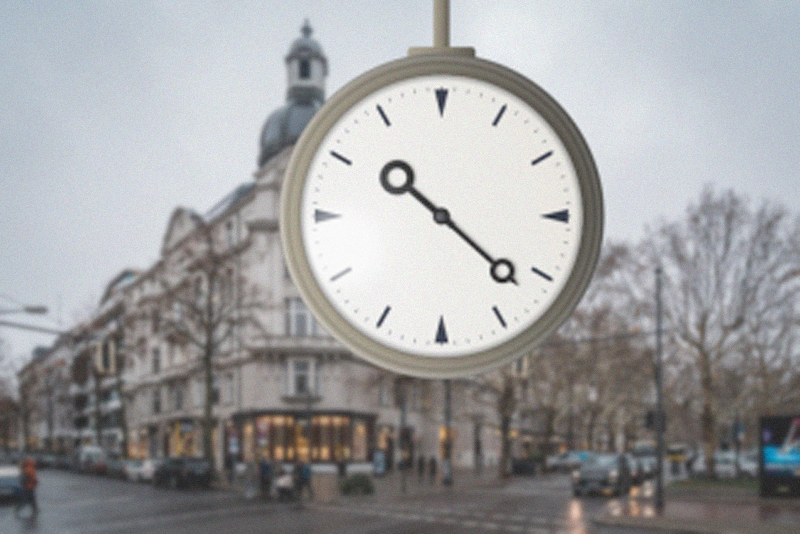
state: 10:22
